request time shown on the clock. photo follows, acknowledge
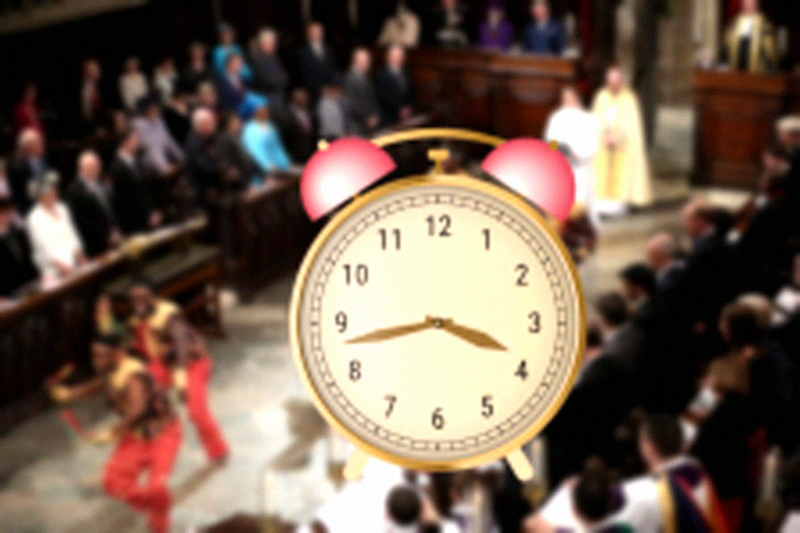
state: 3:43
